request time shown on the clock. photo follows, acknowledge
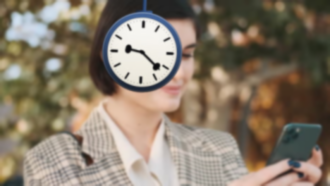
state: 9:22
